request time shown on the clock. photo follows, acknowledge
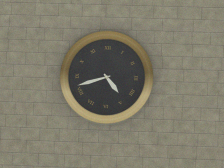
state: 4:42
